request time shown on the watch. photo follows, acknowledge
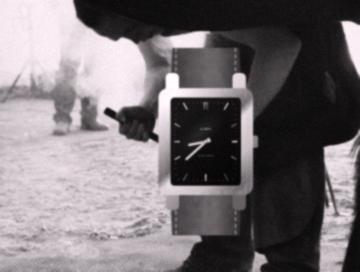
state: 8:38
